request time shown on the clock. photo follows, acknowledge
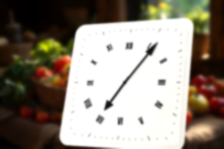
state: 7:06
